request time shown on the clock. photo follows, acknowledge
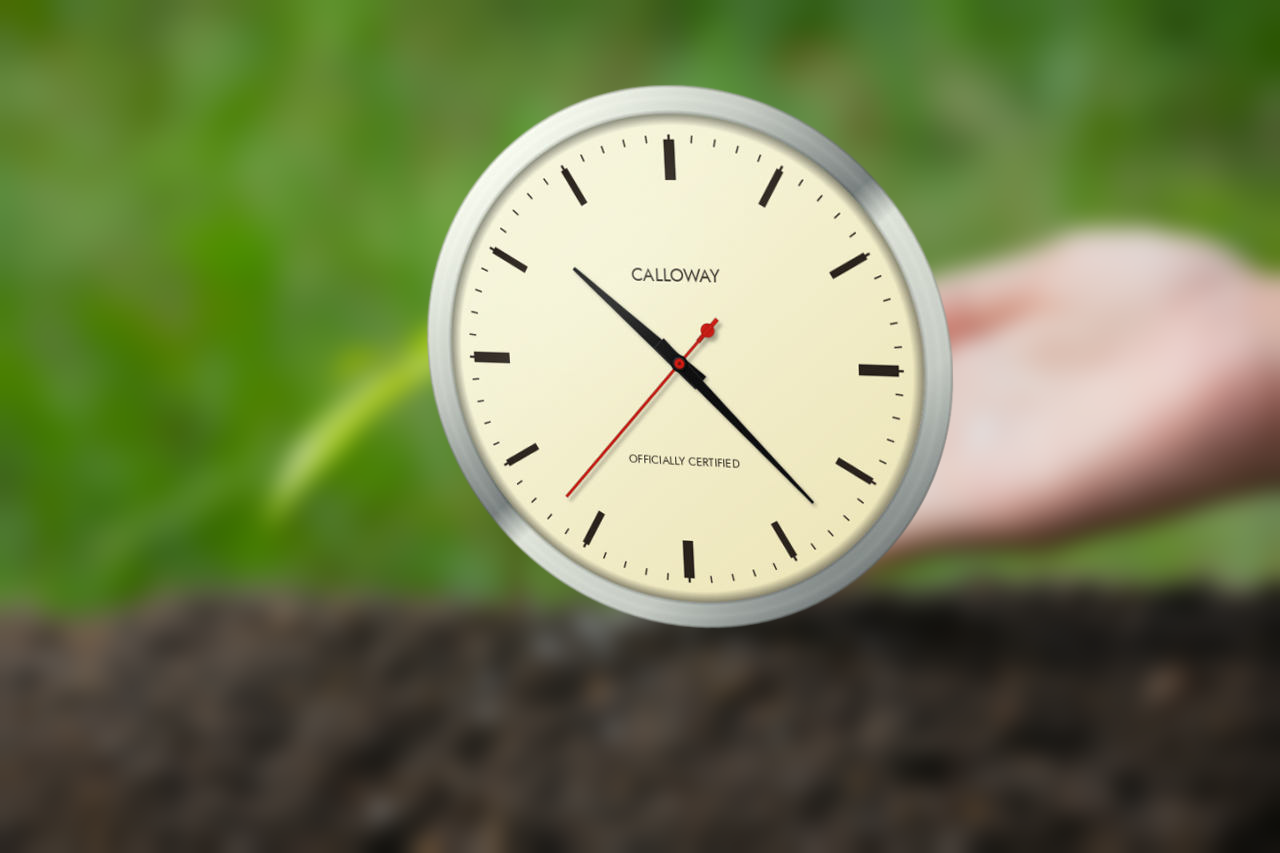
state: 10:22:37
